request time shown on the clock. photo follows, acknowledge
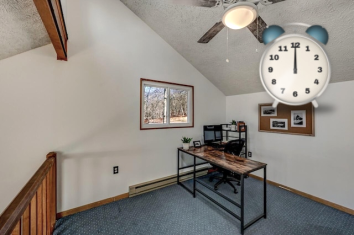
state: 12:00
